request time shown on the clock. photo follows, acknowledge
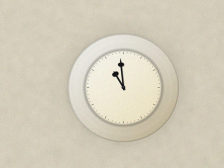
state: 10:59
